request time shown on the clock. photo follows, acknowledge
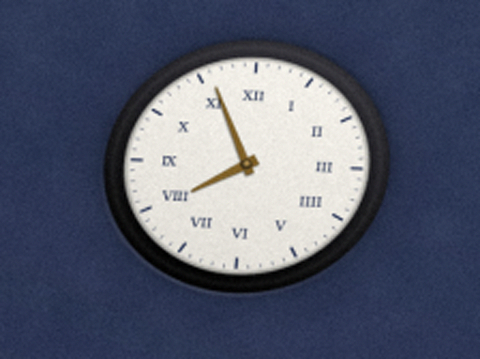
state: 7:56
